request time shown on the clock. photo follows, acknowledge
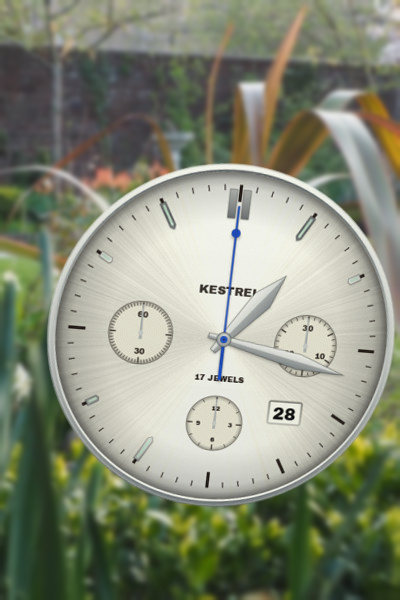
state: 1:17
